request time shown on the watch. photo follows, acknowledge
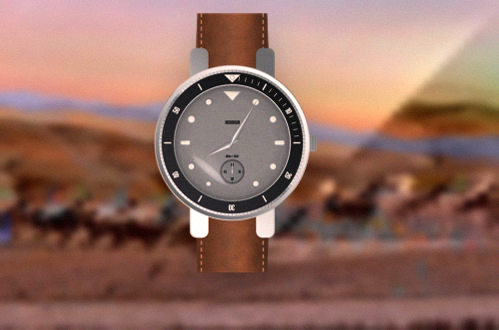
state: 8:05
